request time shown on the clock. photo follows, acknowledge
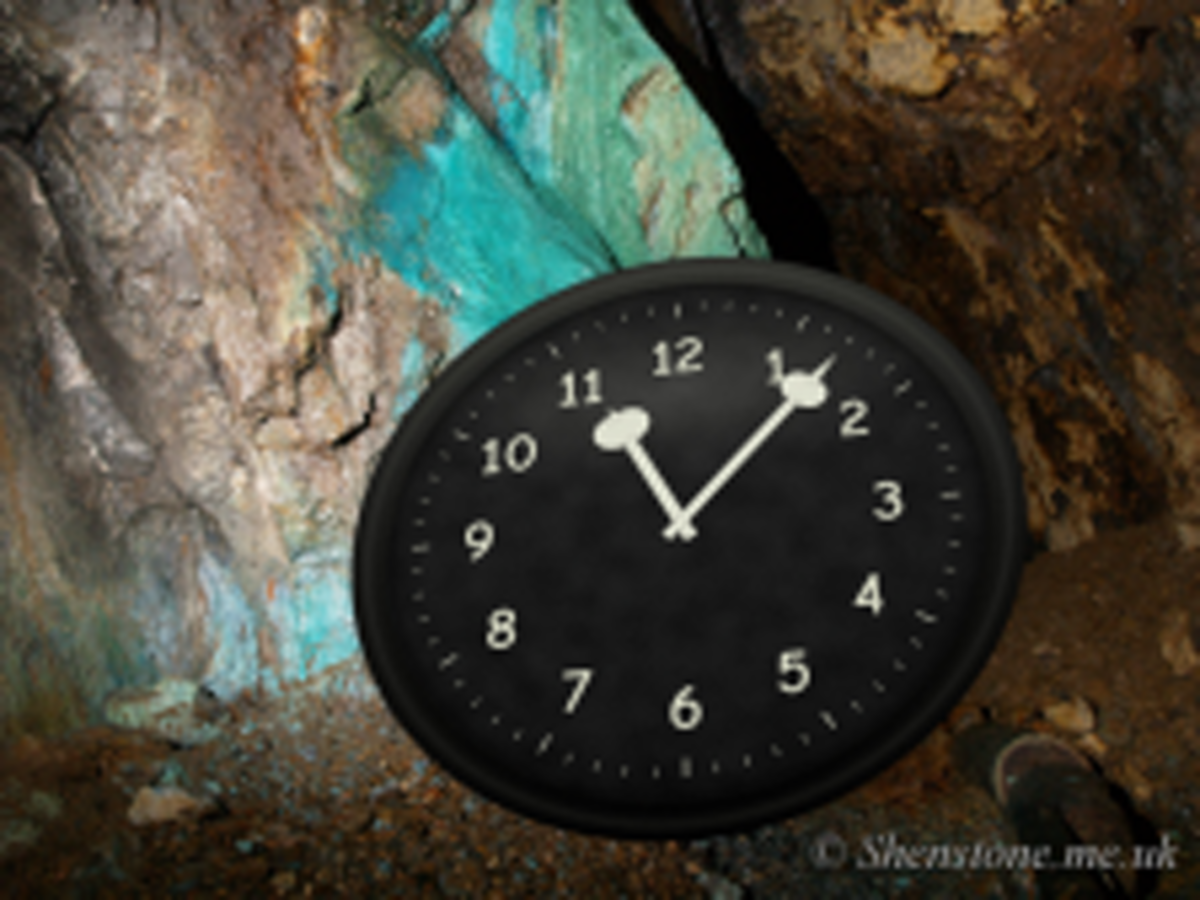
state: 11:07
